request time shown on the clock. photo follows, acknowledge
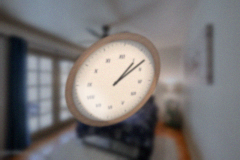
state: 1:08
